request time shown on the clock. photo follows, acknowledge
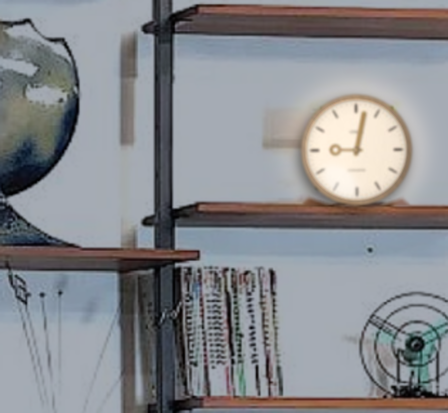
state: 9:02
